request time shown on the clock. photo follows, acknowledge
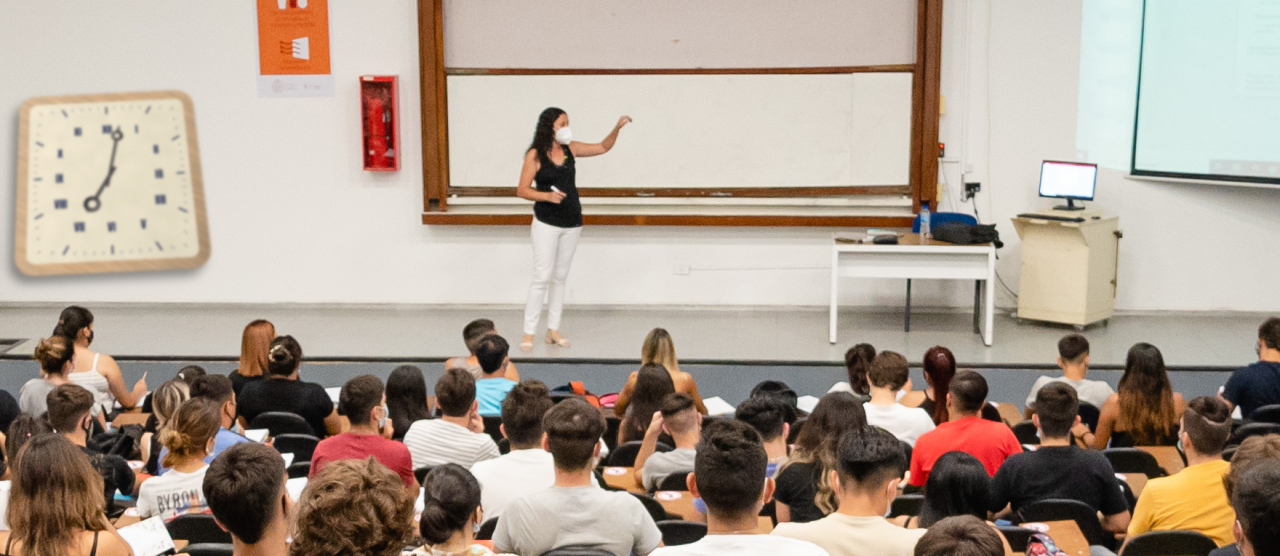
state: 7:02
